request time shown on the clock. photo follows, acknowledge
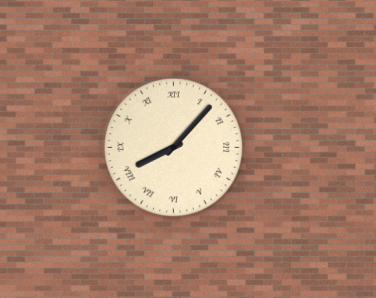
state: 8:07
